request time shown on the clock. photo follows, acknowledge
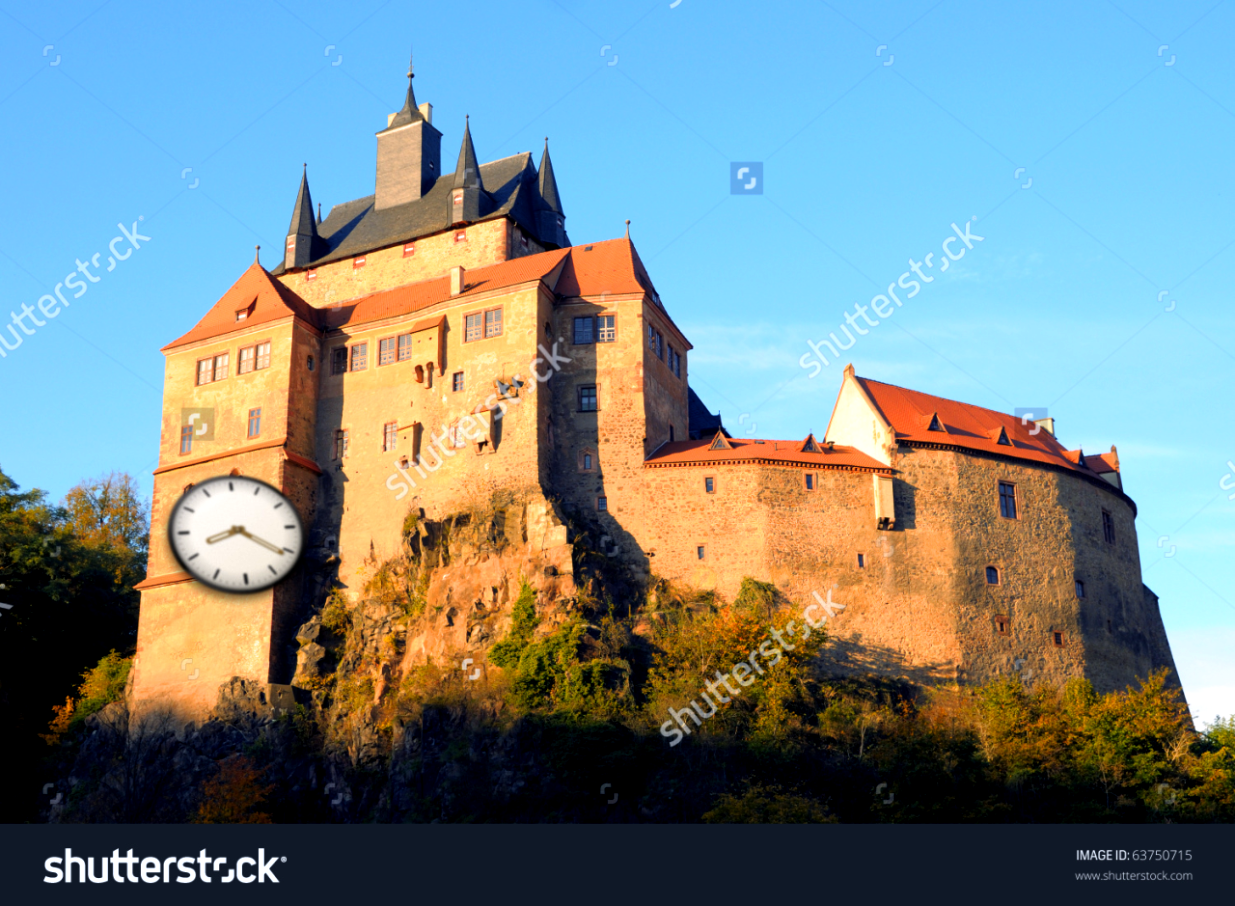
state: 8:21
